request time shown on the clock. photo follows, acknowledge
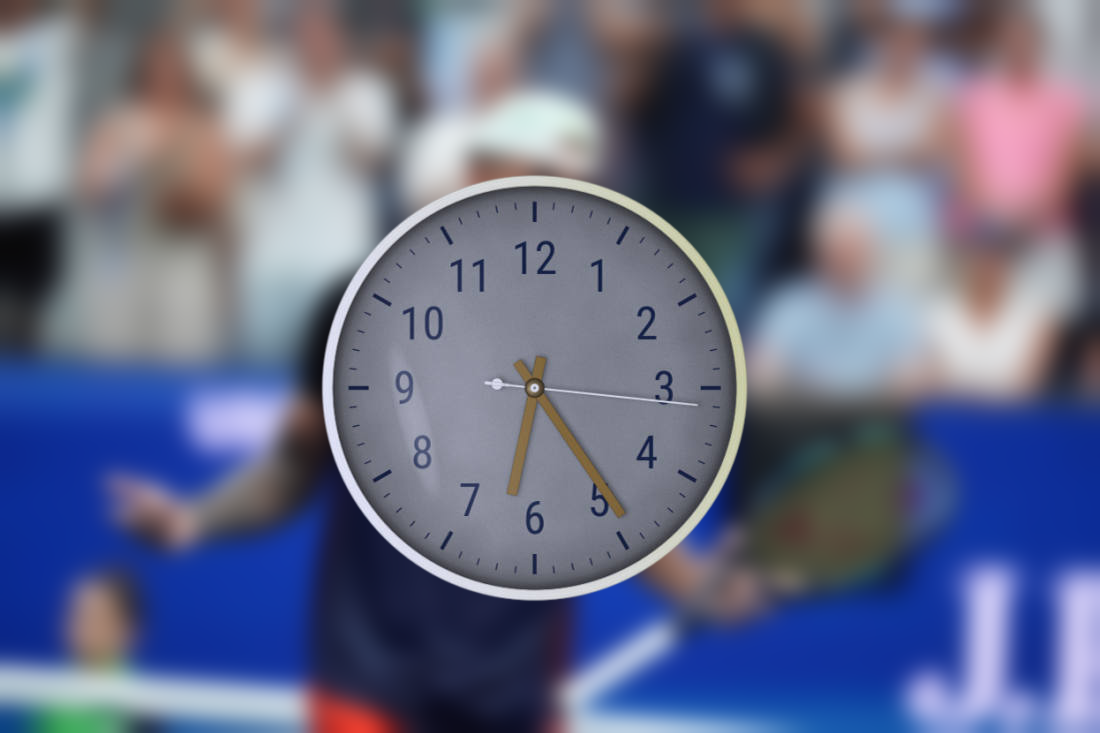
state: 6:24:16
